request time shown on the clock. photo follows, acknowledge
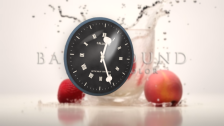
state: 12:26
